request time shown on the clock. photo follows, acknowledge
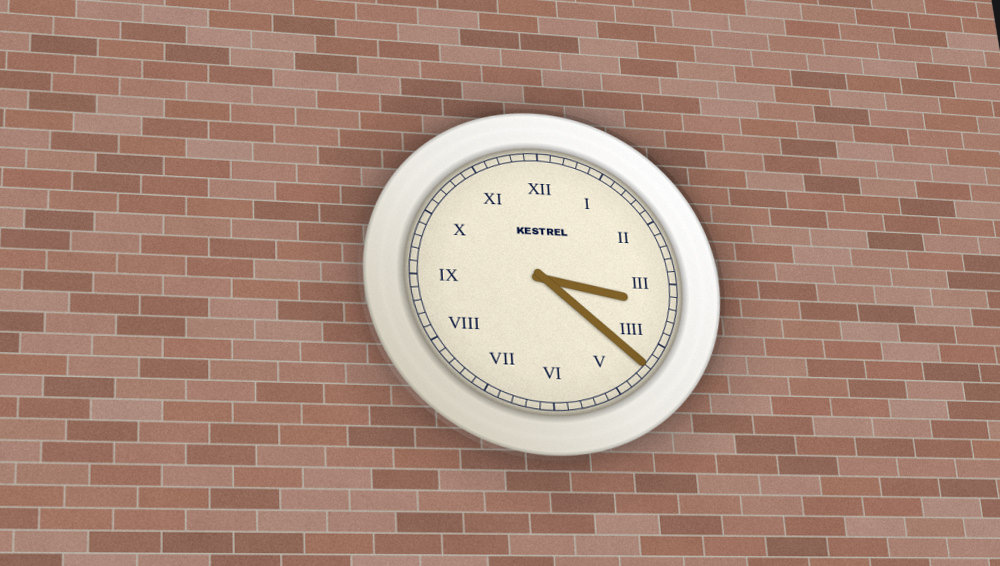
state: 3:22
